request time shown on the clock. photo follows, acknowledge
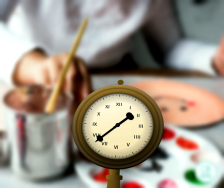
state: 1:38
